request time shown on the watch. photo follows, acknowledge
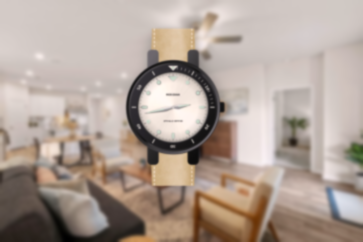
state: 2:43
